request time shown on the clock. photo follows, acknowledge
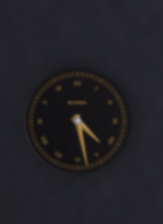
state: 4:28
